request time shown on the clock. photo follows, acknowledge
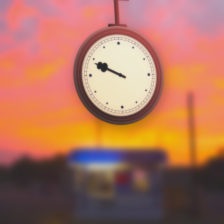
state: 9:49
